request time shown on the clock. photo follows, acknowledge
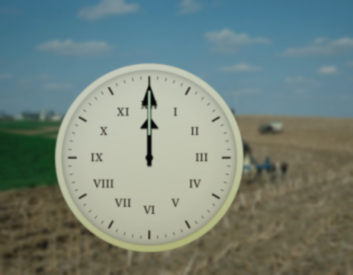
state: 12:00
